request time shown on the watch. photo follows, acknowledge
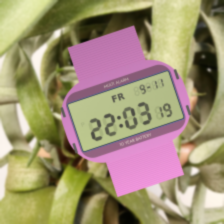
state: 22:03:19
